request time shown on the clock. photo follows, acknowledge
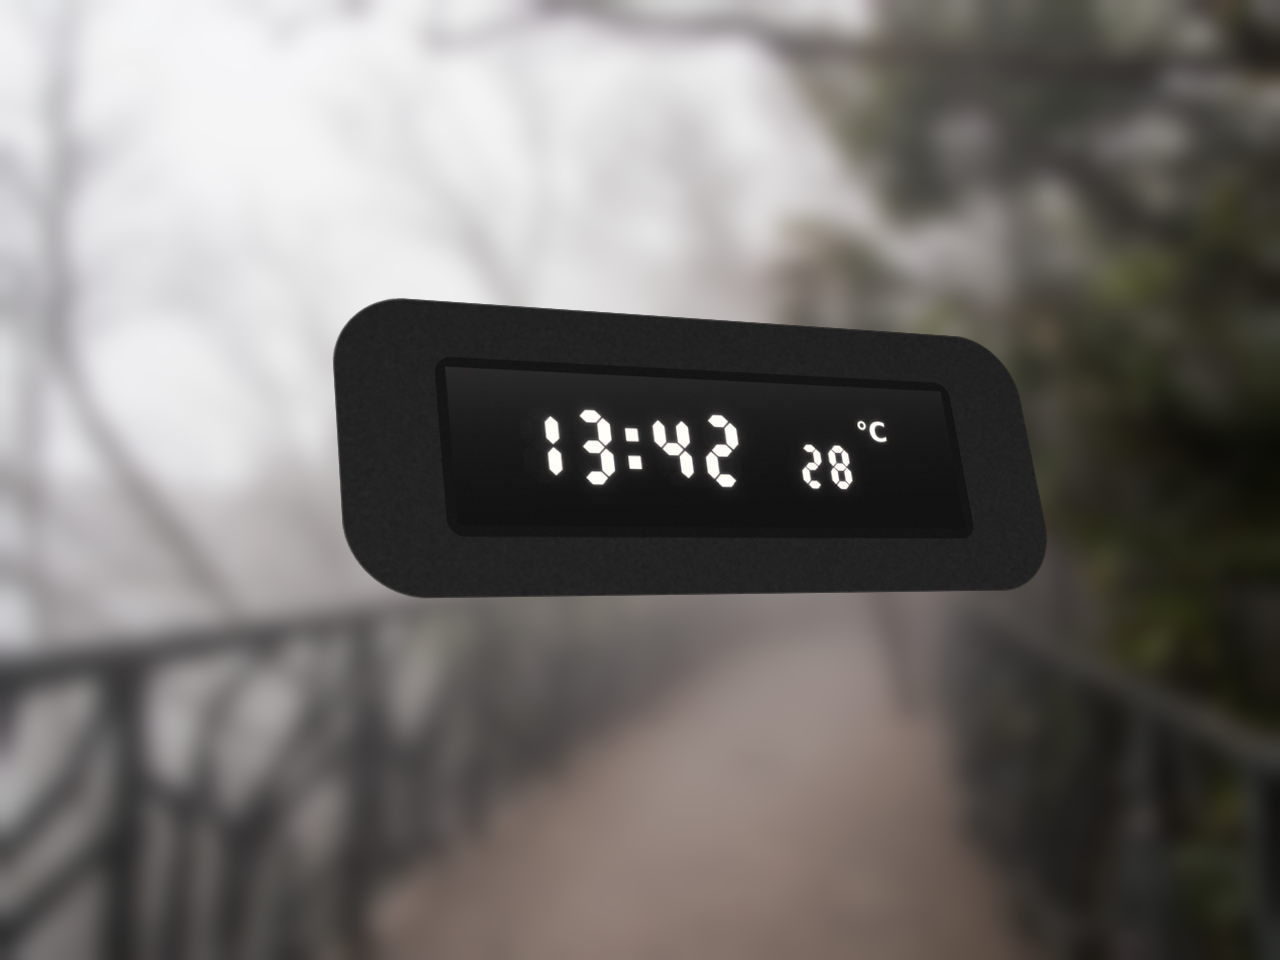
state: 13:42
